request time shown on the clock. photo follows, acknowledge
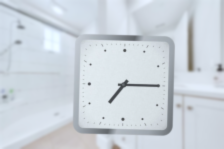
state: 7:15
